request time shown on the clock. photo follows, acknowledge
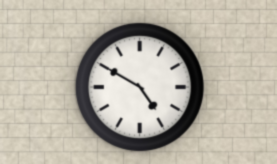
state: 4:50
